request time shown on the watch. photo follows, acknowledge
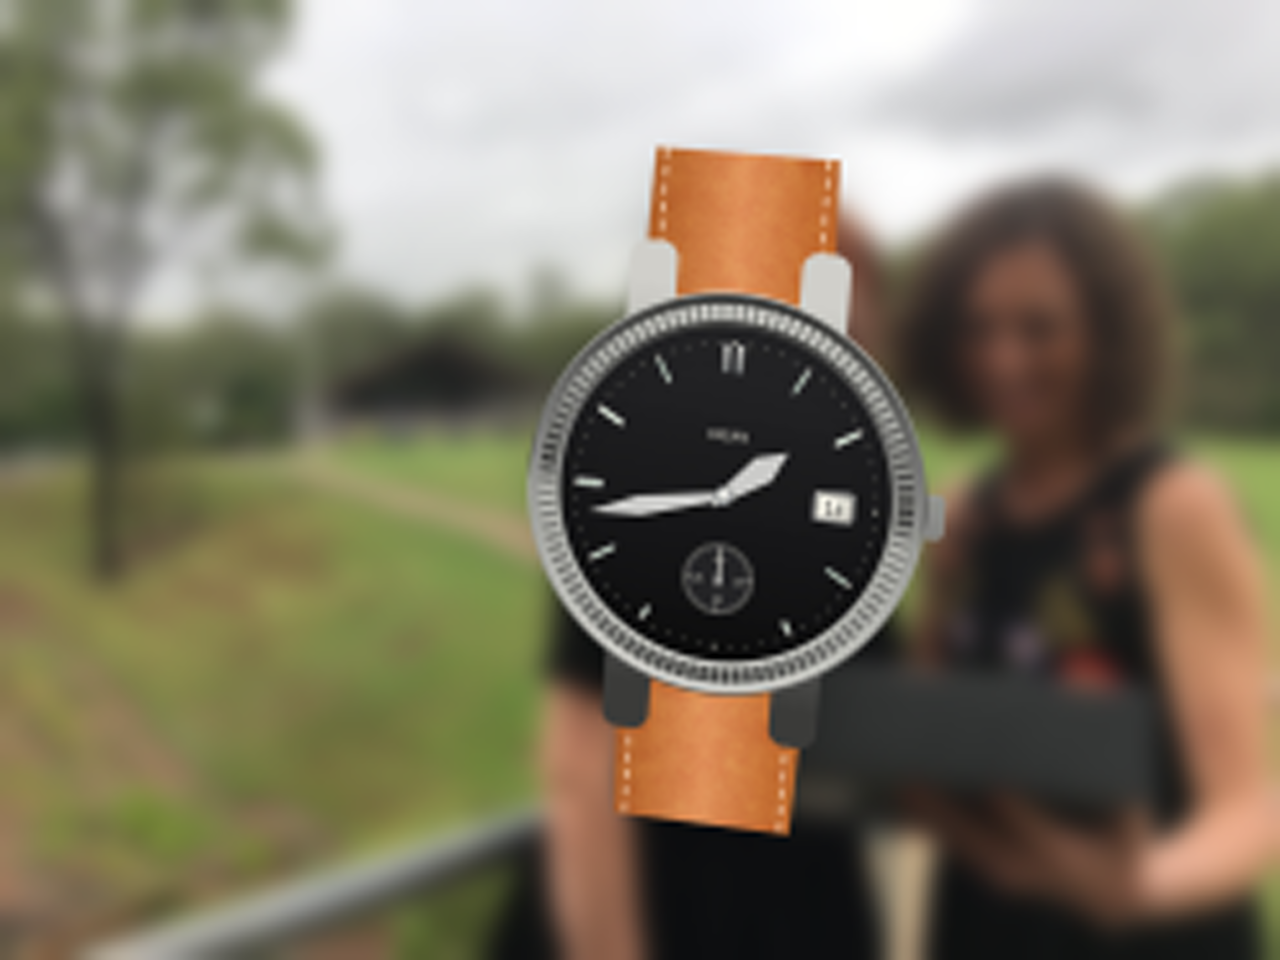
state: 1:43
